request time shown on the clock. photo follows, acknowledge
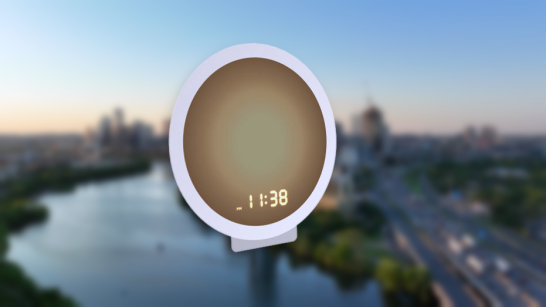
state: 11:38
